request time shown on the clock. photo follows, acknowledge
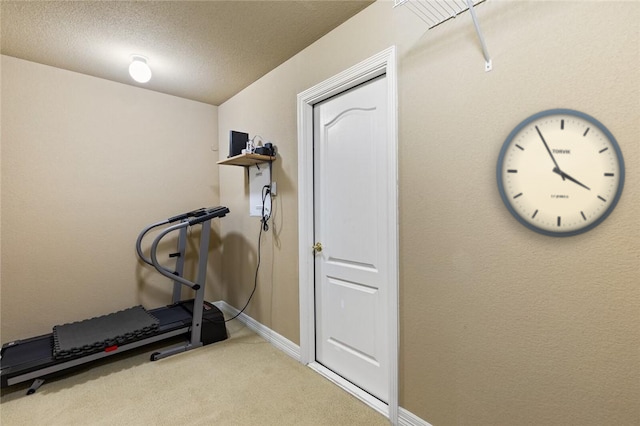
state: 3:55
